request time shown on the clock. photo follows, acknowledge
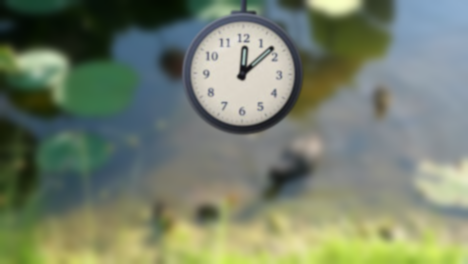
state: 12:08
